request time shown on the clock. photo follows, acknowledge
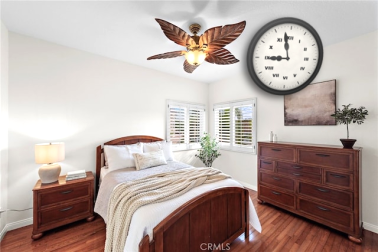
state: 8:58
